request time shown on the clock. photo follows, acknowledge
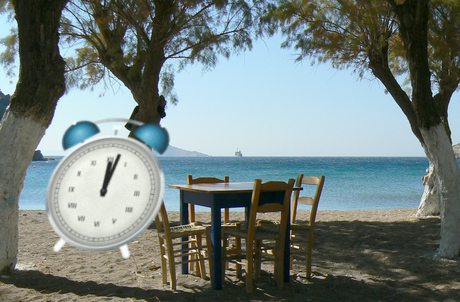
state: 12:02
